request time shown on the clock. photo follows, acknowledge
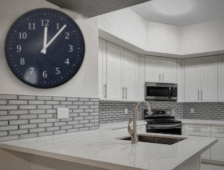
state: 12:07
